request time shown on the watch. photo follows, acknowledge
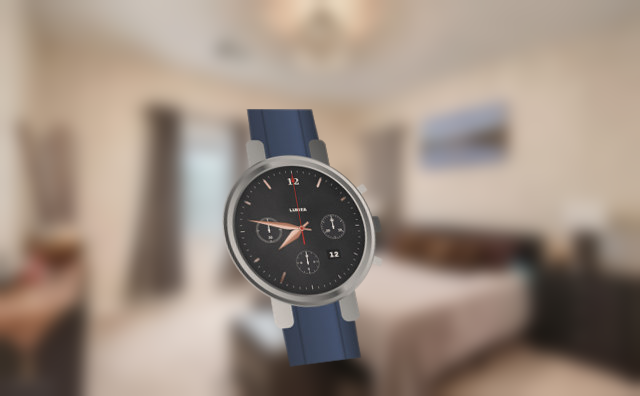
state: 7:47
